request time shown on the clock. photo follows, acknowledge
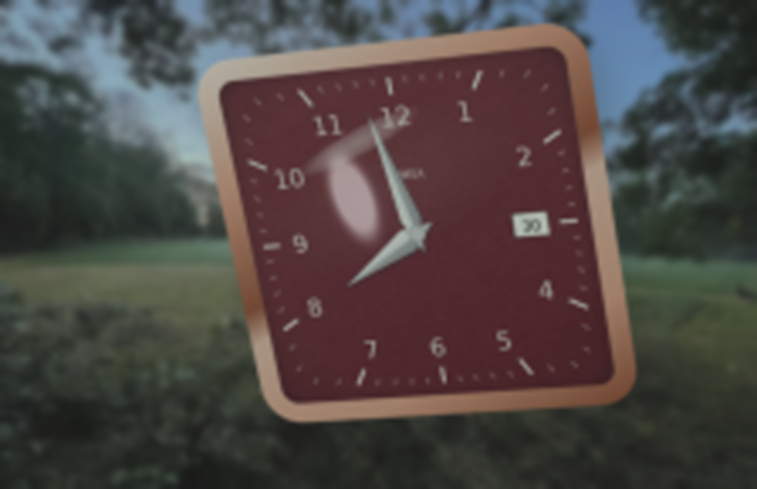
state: 7:58
